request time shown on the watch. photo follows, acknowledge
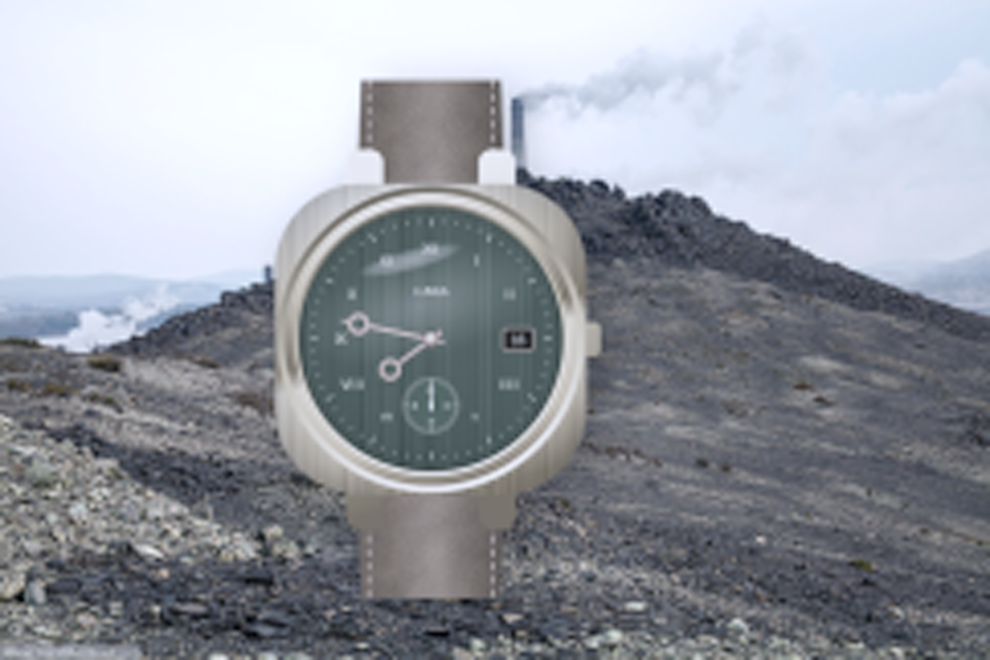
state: 7:47
